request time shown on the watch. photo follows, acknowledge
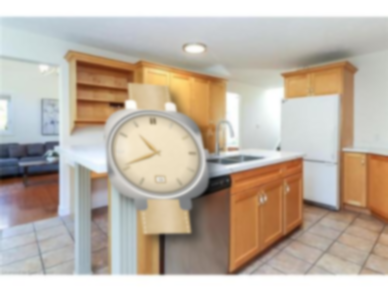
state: 10:41
